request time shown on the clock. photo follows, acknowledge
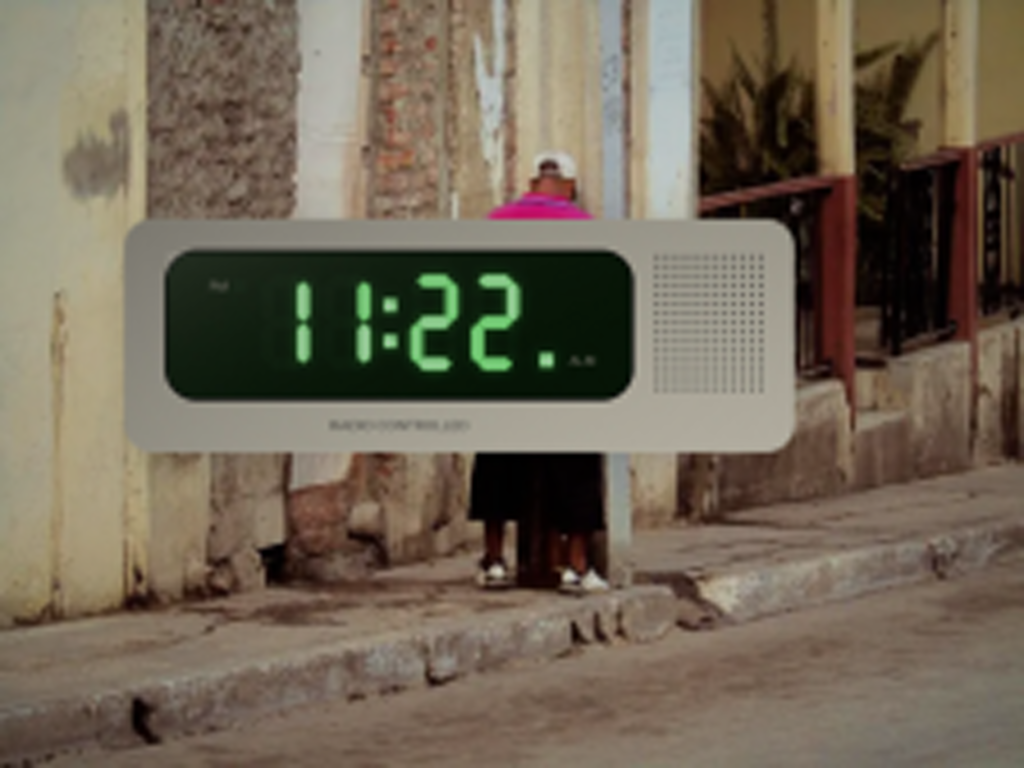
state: 11:22
